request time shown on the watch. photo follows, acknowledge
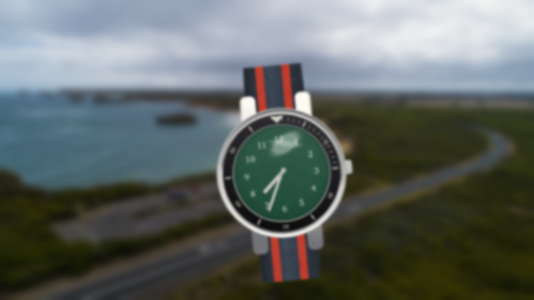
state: 7:34
